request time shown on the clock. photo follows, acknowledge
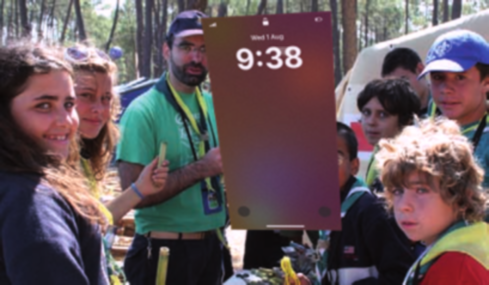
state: 9:38
